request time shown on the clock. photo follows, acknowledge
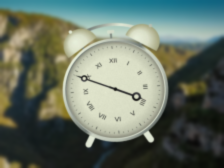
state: 3:49
